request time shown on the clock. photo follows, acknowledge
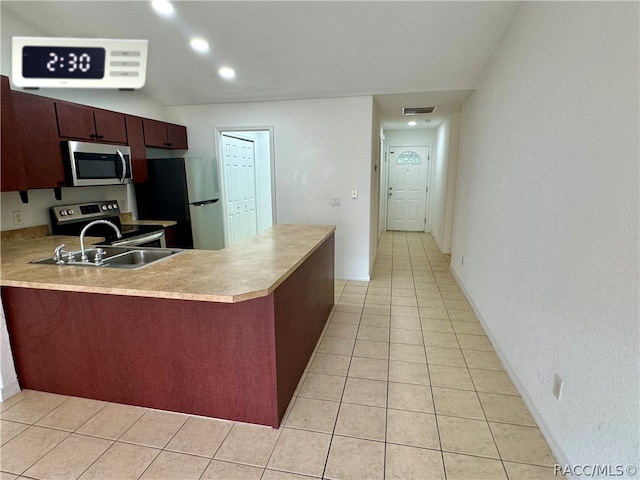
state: 2:30
